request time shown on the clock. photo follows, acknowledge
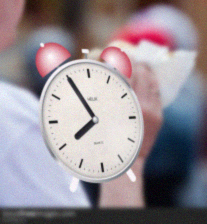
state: 7:55
